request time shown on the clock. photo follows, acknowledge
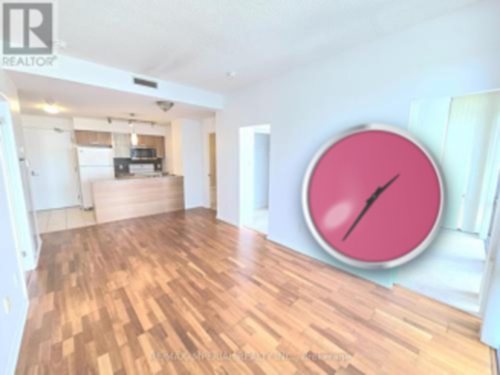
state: 1:36
